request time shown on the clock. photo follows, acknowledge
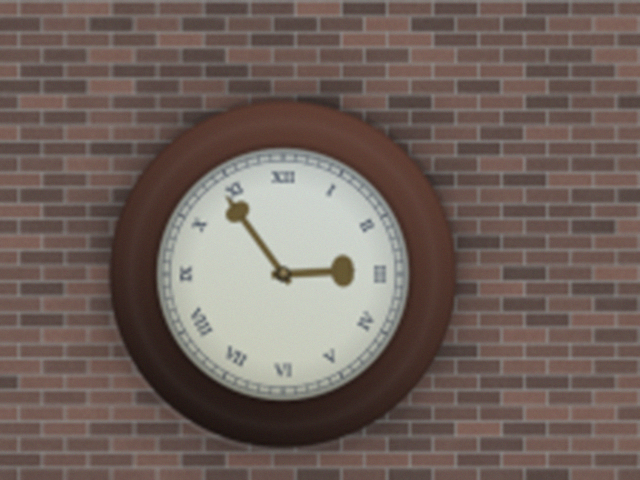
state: 2:54
